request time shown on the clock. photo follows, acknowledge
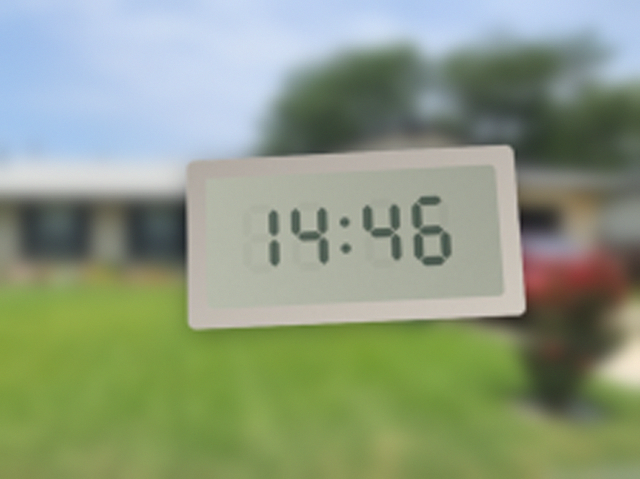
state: 14:46
